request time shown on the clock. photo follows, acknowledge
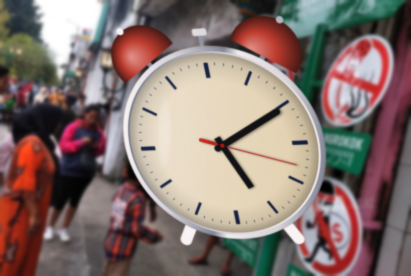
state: 5:10:18
